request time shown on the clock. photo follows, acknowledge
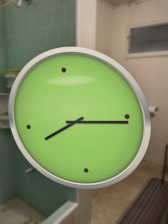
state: 8:16
